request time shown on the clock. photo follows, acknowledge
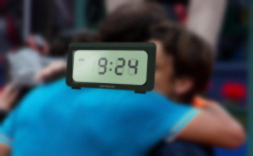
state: 9:24
